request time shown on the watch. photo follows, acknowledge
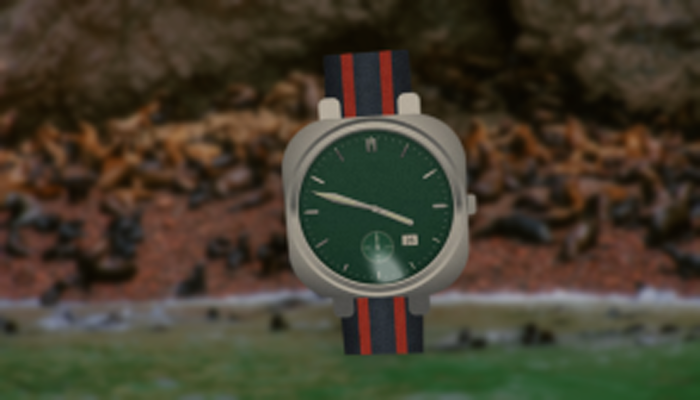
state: 3:48
